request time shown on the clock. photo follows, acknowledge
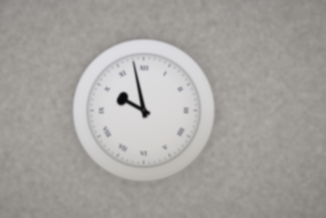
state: 9:58
